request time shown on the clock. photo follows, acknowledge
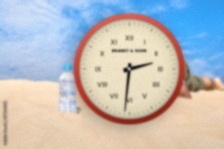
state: 2:31
